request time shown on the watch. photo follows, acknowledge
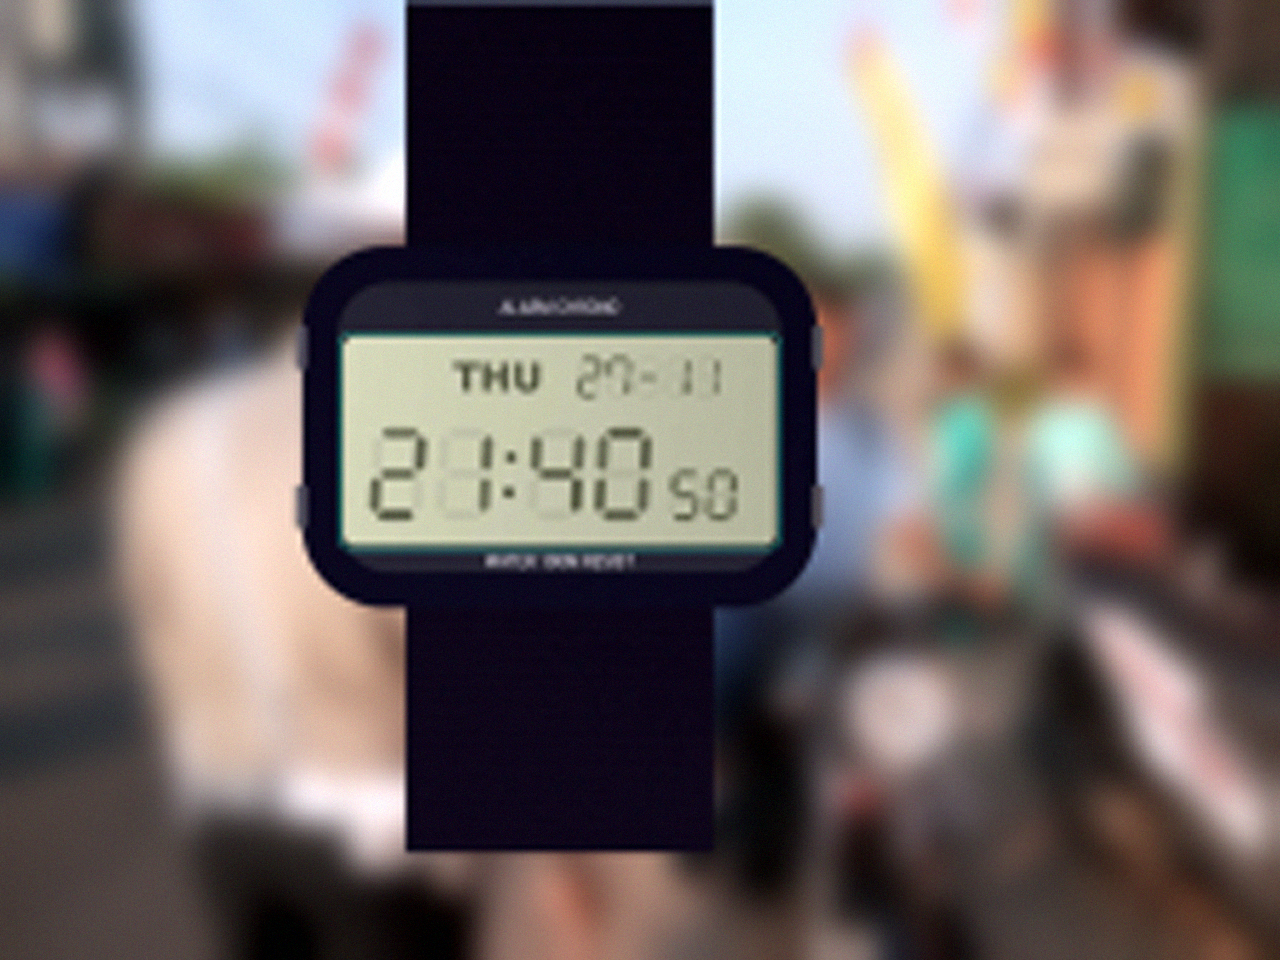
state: 21:40:50
